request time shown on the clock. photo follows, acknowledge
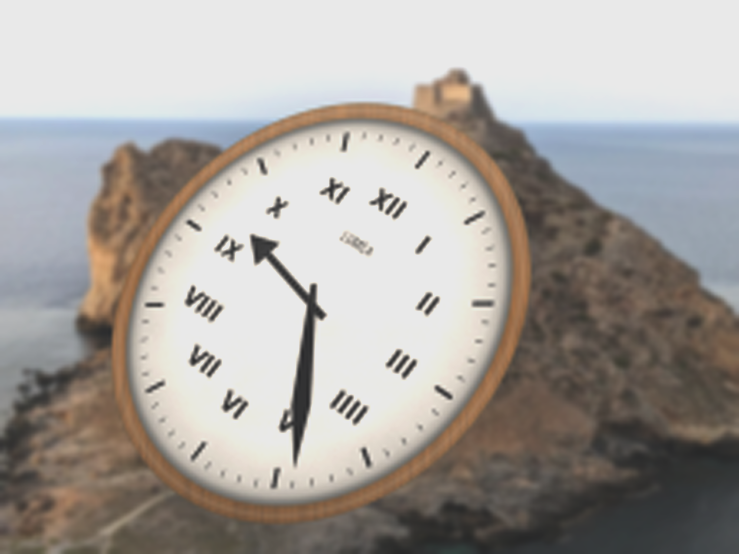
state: 9:24
